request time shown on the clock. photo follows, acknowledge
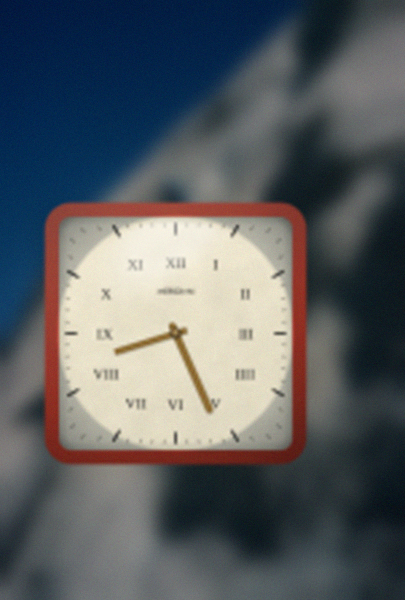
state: 8:26
